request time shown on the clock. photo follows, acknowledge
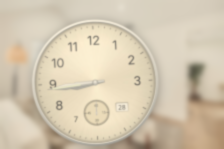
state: 8:44
